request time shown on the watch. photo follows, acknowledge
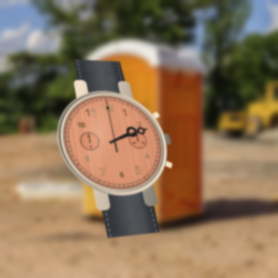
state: 2:12
